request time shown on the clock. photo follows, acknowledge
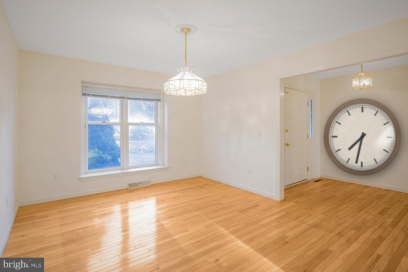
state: 7:32
